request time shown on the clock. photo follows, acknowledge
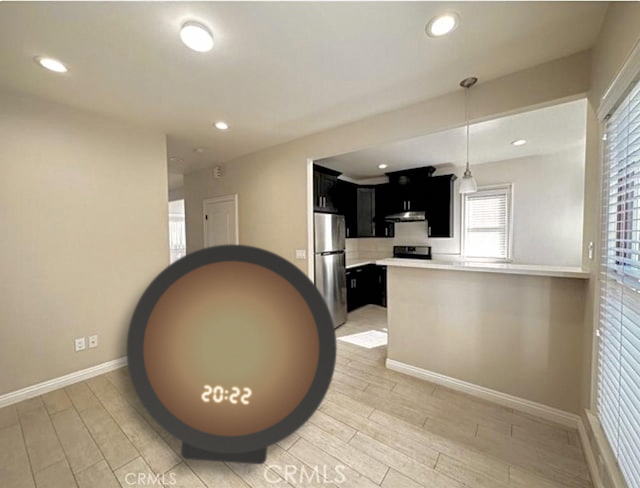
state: 20:22
